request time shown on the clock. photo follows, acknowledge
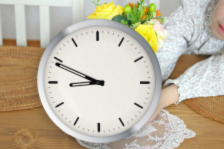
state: 8:49
